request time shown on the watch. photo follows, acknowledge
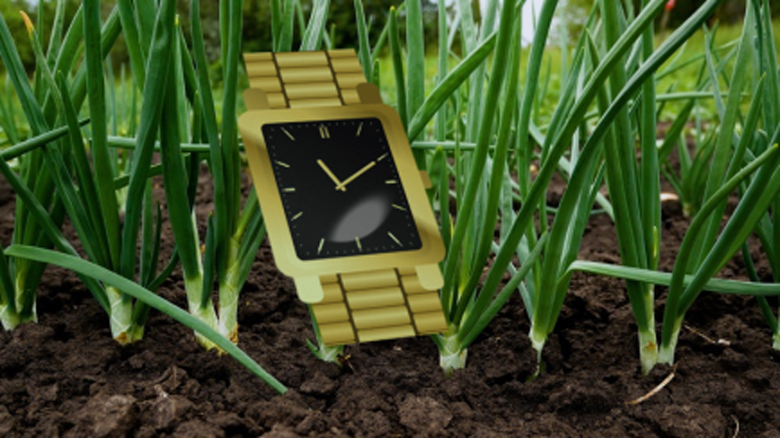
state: 11:10
